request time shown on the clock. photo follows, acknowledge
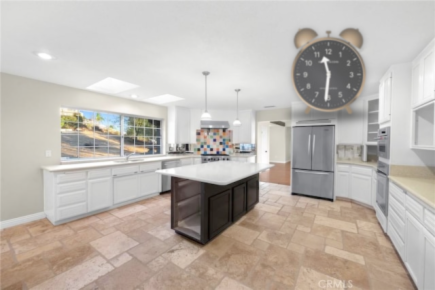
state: 11:31
